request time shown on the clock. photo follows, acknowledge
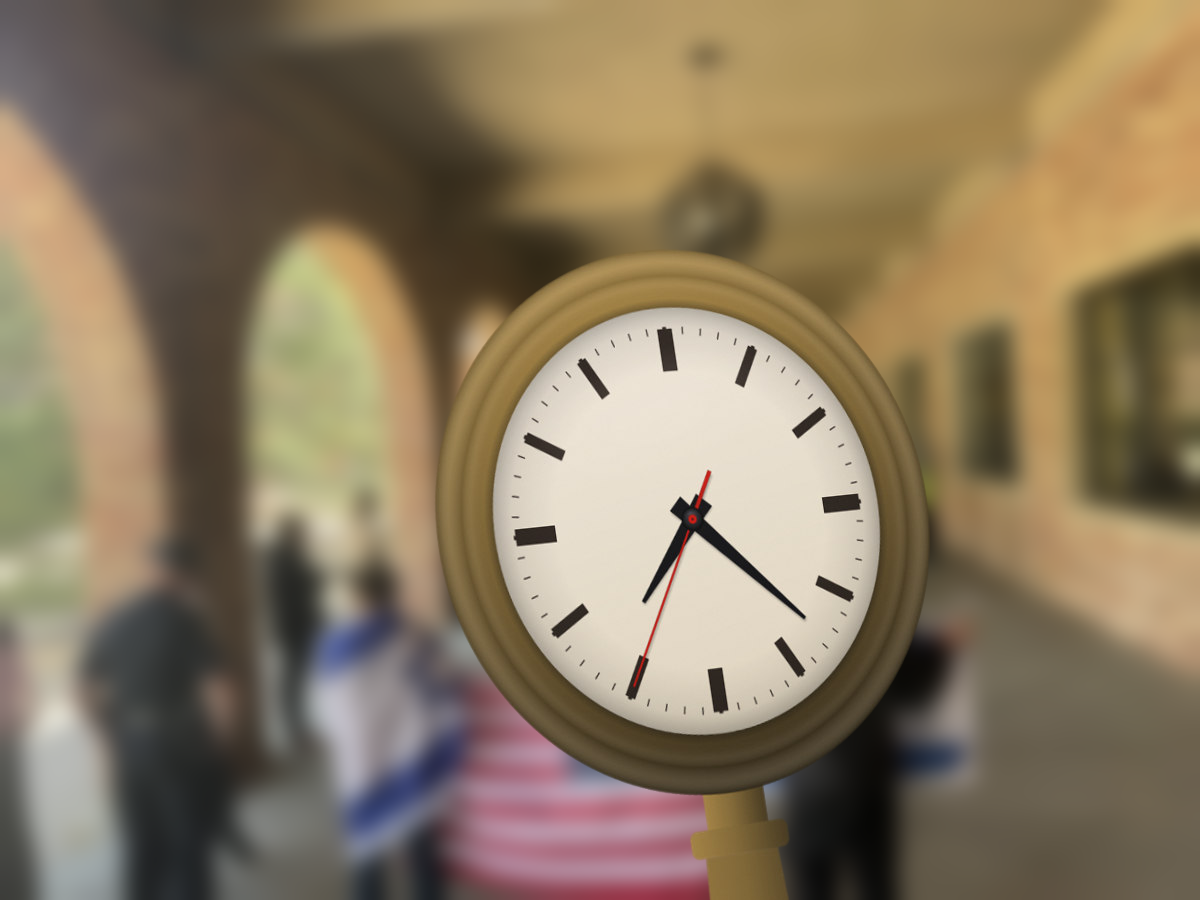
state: 7:22:35
